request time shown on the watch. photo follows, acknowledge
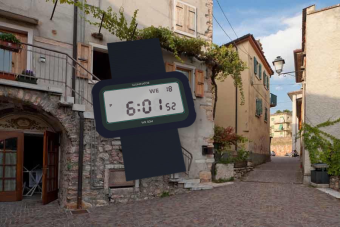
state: 6:01:52
